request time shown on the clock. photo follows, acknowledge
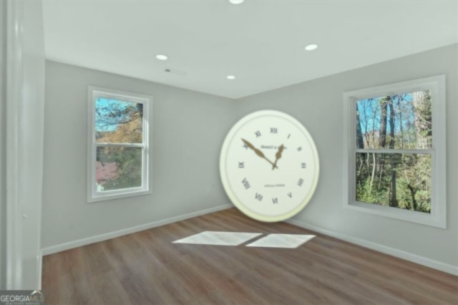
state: 12:51
